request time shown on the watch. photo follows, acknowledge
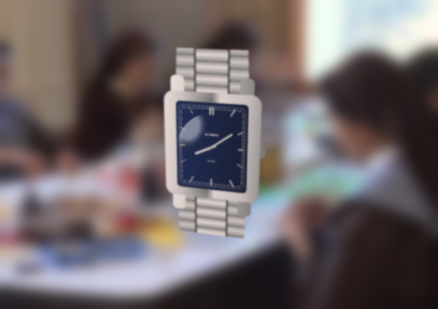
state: 8:09
